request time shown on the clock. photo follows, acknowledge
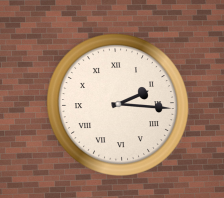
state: 2:16
